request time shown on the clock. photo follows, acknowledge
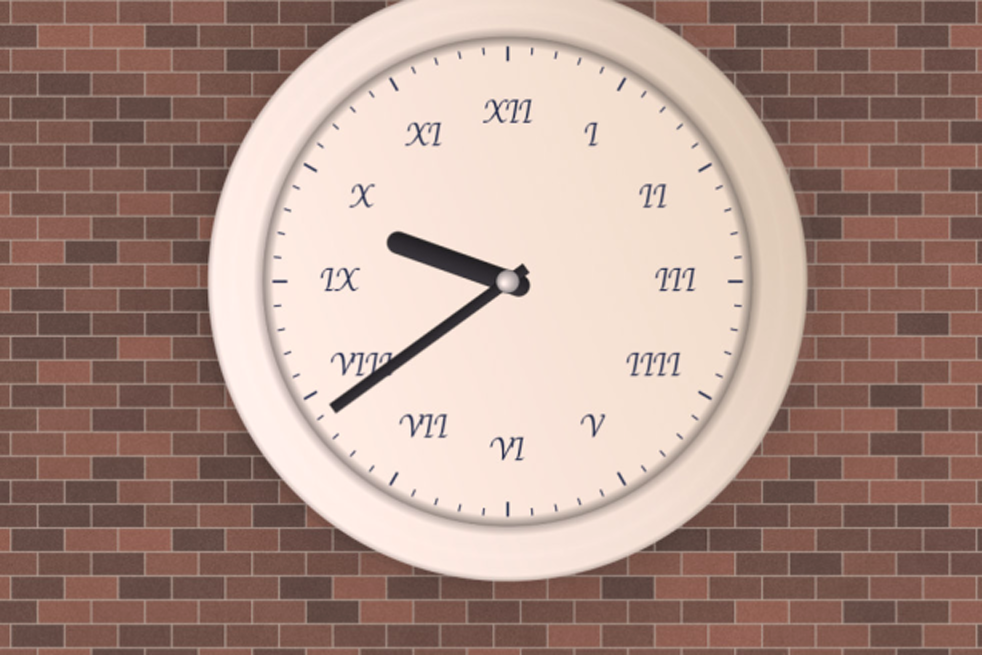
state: 9:39
